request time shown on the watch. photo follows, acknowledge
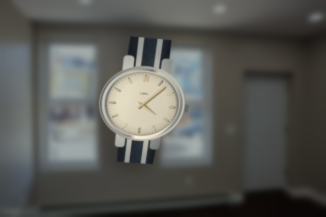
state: 4:07
